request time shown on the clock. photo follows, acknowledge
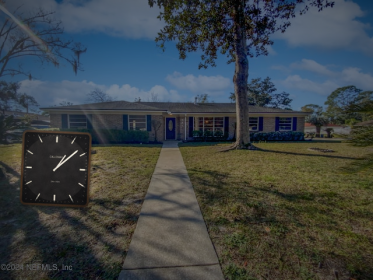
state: 1:08
